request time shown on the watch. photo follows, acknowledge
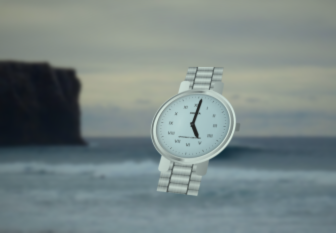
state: 5:01
